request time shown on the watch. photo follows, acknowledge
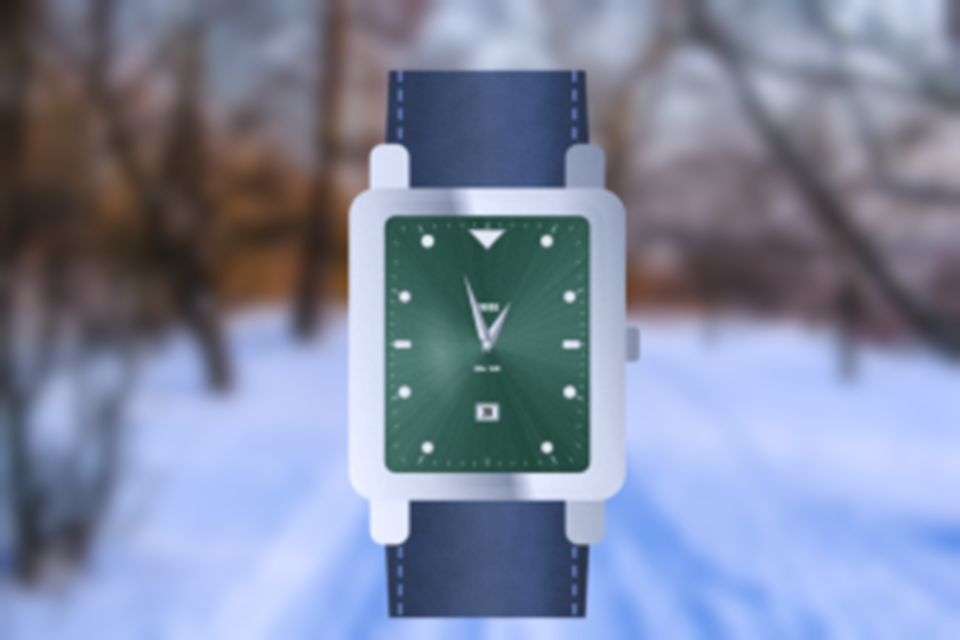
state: 12:57
